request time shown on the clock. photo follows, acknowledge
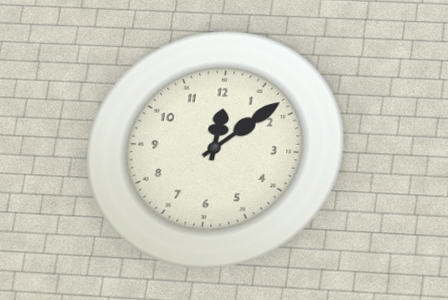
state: 12:08
